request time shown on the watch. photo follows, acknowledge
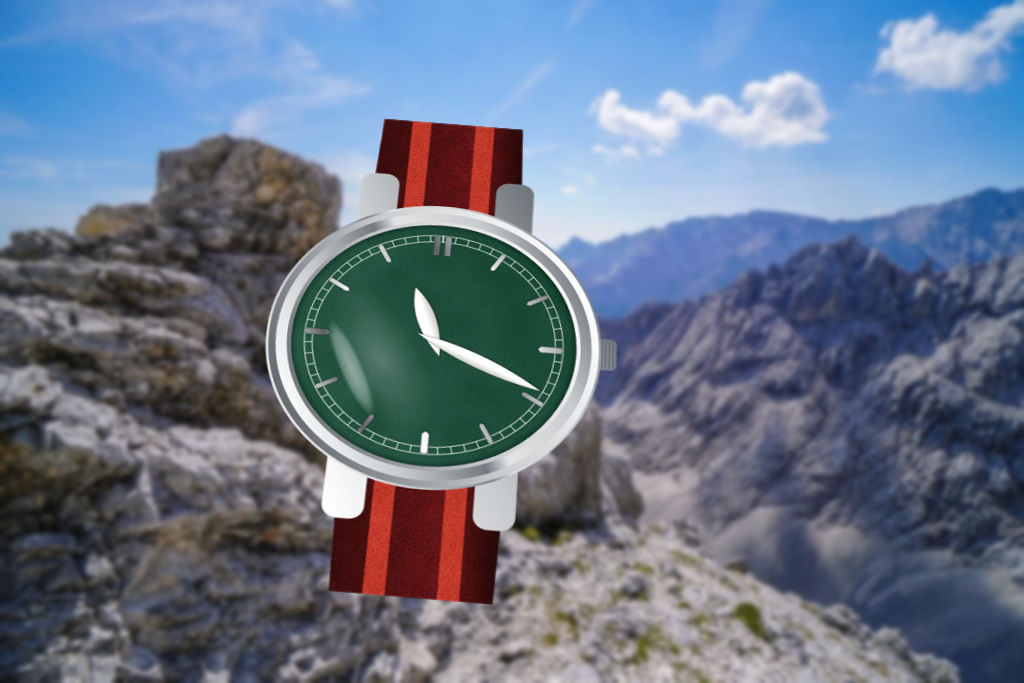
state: 11:19
